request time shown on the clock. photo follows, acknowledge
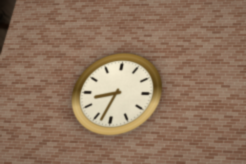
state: 8:33
